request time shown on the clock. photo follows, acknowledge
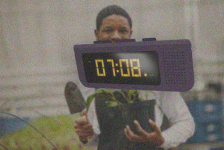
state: 7:08
